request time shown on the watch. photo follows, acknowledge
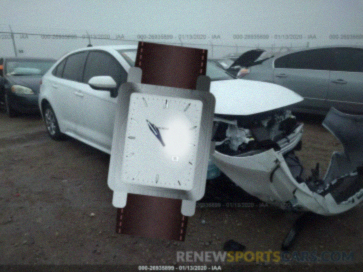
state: 10:53
